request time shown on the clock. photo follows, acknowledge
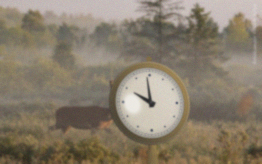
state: 9:59
